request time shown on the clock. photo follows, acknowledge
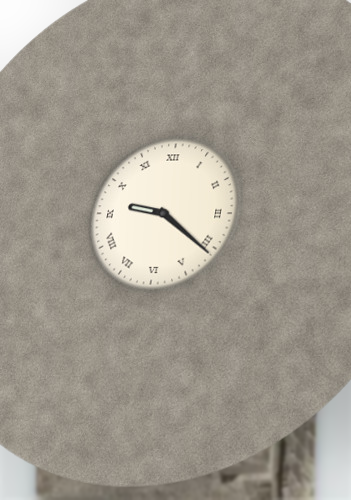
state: 9:21
